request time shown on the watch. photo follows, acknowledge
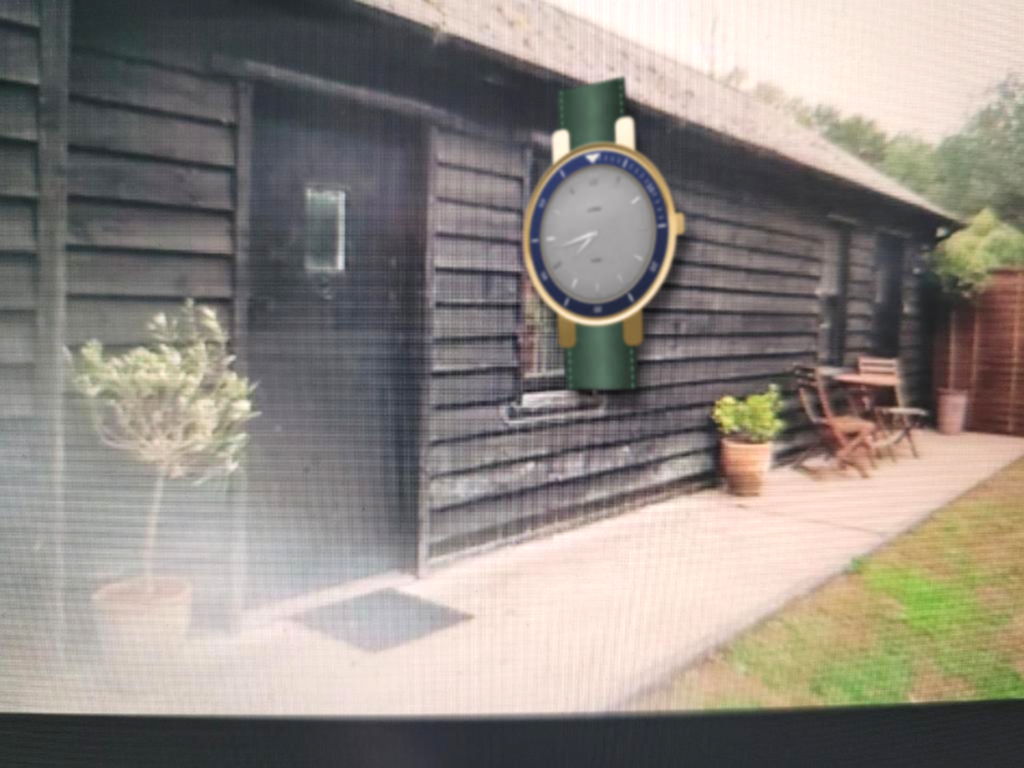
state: 7:43
